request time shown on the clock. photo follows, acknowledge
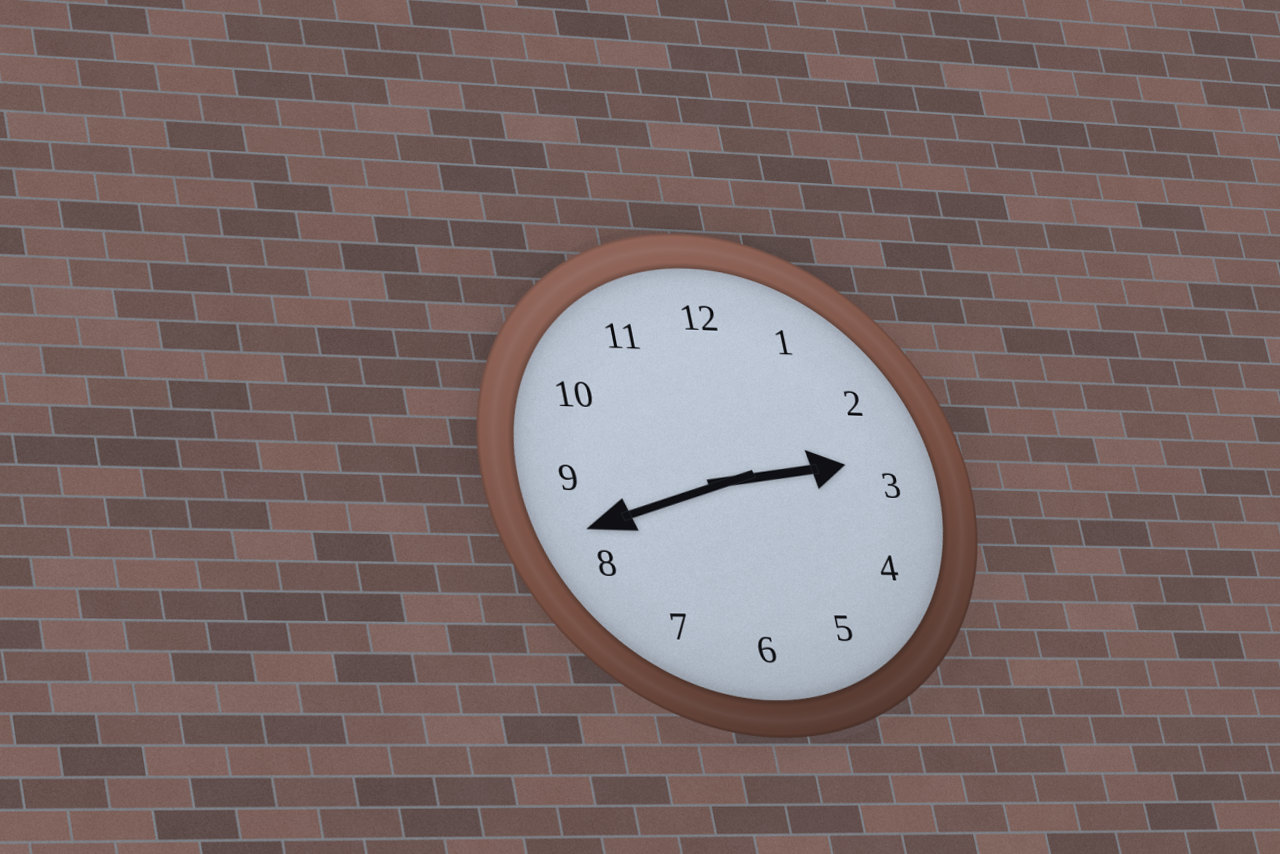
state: 2:42
